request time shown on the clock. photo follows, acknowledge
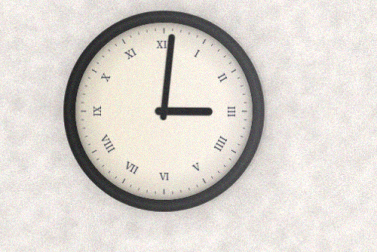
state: 3:01
